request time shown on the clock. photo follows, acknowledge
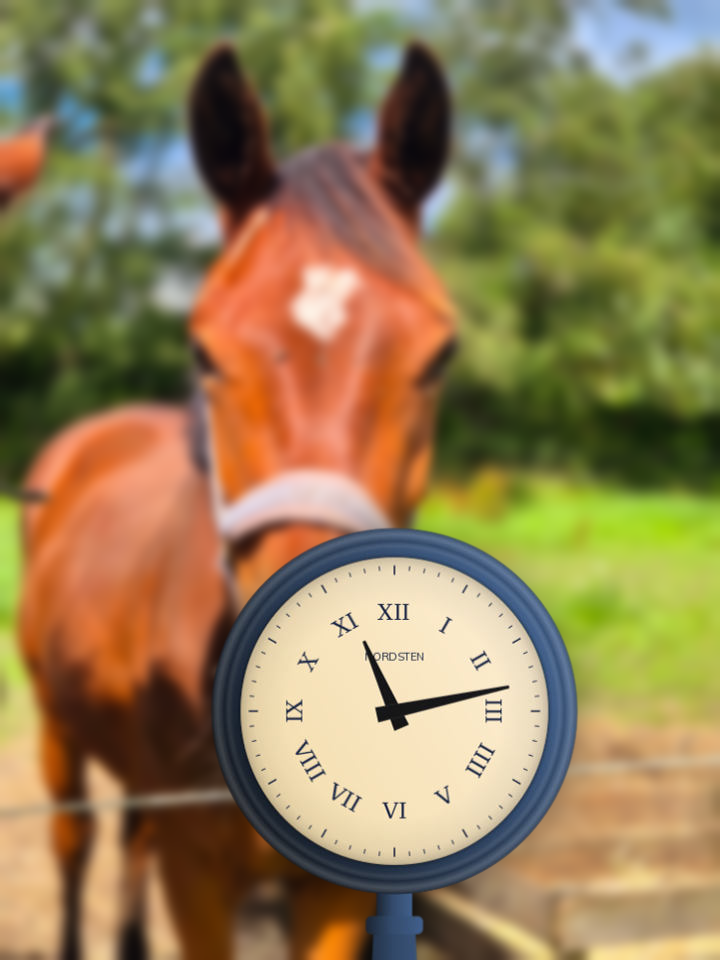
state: 11:13
